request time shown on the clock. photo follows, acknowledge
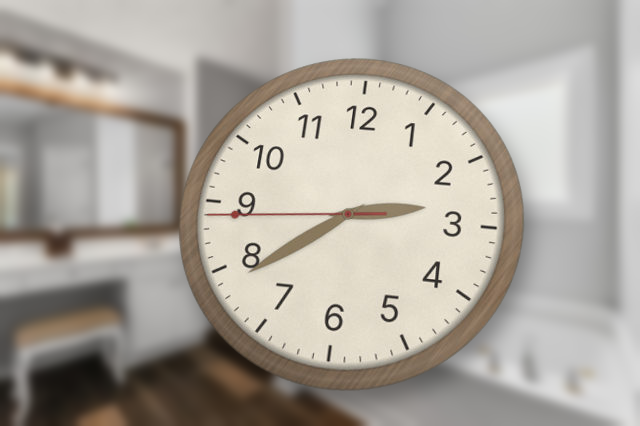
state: 2:38:44
